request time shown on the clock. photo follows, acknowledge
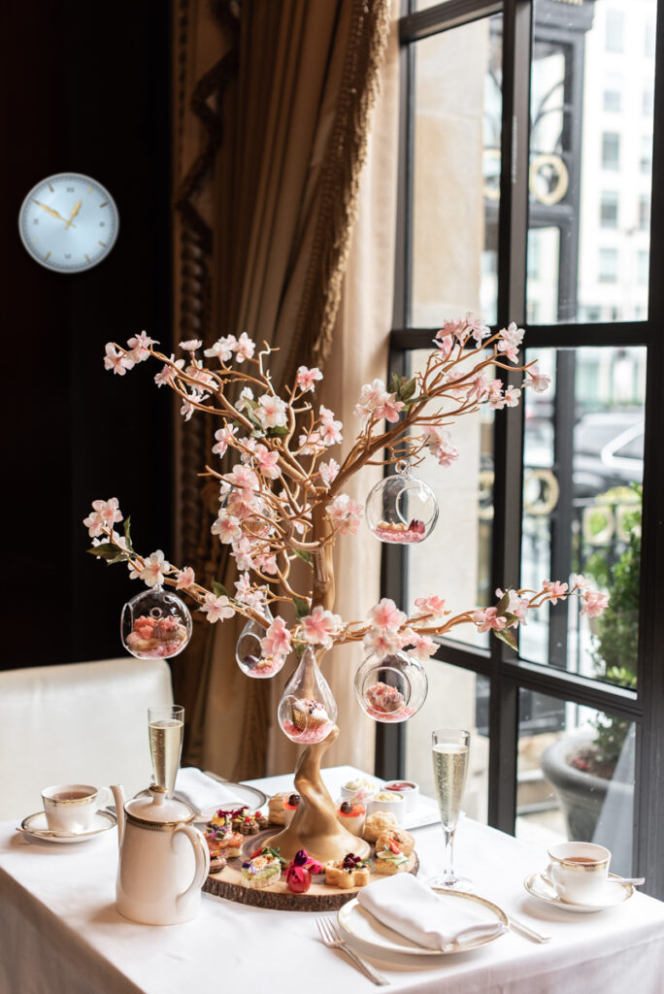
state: 12:50
